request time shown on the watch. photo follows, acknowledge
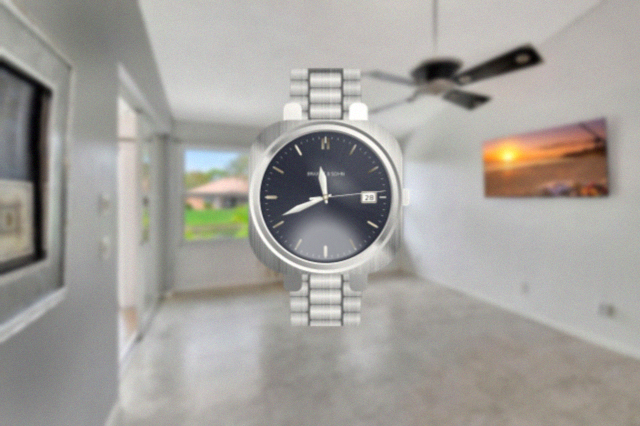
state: 11:41:14
